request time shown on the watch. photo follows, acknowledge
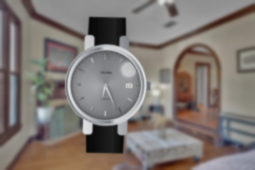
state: 6:26
